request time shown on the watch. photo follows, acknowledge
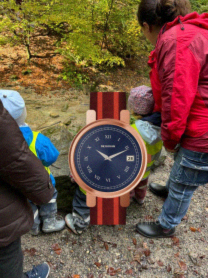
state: 10:11
